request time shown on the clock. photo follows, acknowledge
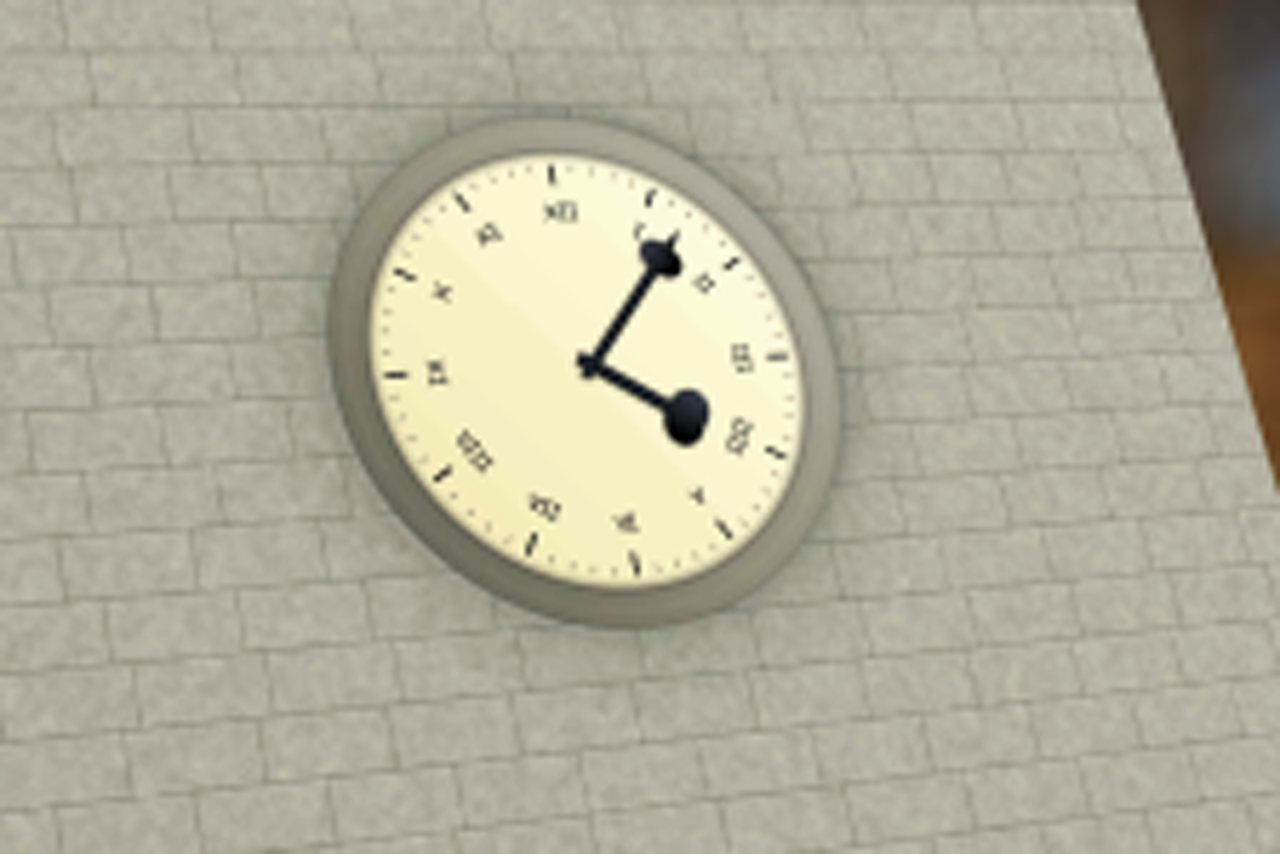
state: 4:07
